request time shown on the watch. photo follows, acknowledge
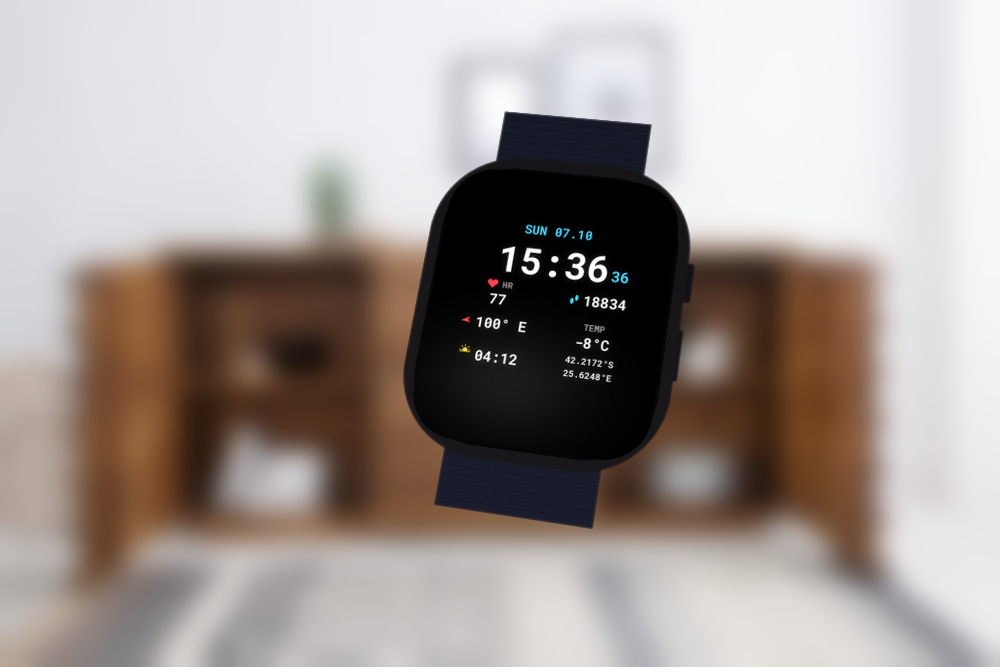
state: 15:36:36
